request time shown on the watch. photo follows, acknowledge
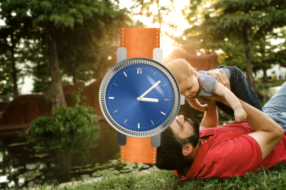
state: 3:08
